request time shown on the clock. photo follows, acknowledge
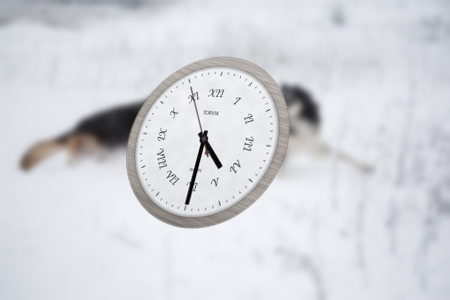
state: 4:29:55
